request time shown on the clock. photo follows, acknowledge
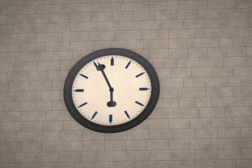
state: 5:56
